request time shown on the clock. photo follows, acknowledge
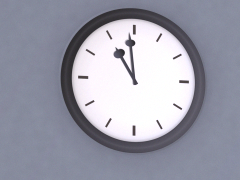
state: 10:59
